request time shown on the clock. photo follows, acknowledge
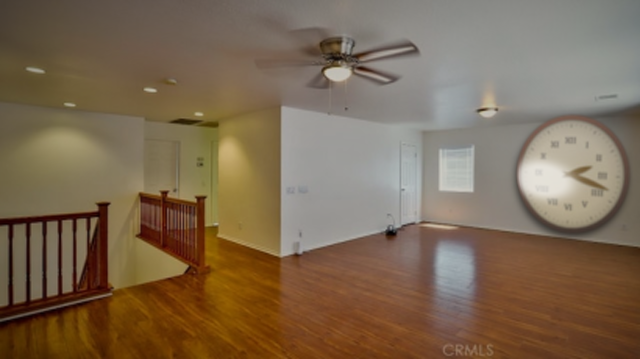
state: 2:18
